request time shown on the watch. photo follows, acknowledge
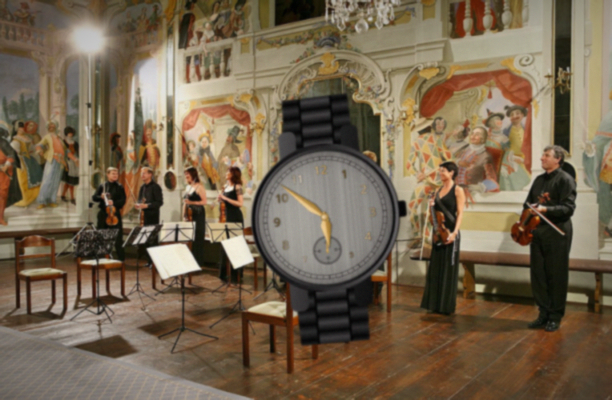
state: 5:52
